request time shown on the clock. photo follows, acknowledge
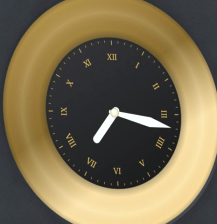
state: 7:17
